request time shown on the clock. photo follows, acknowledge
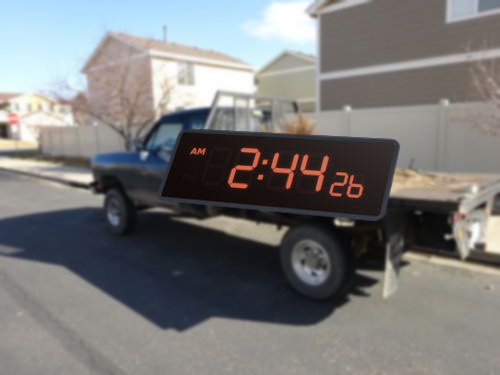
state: 2:44:26
